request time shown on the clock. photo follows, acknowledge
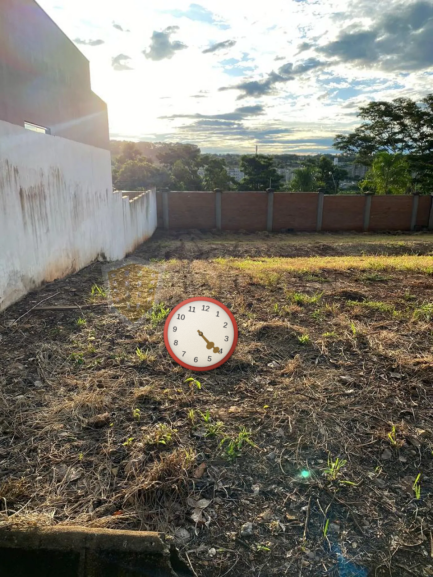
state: 4:21
